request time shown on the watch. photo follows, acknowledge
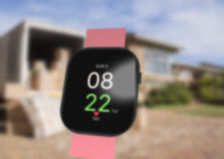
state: 8:22
